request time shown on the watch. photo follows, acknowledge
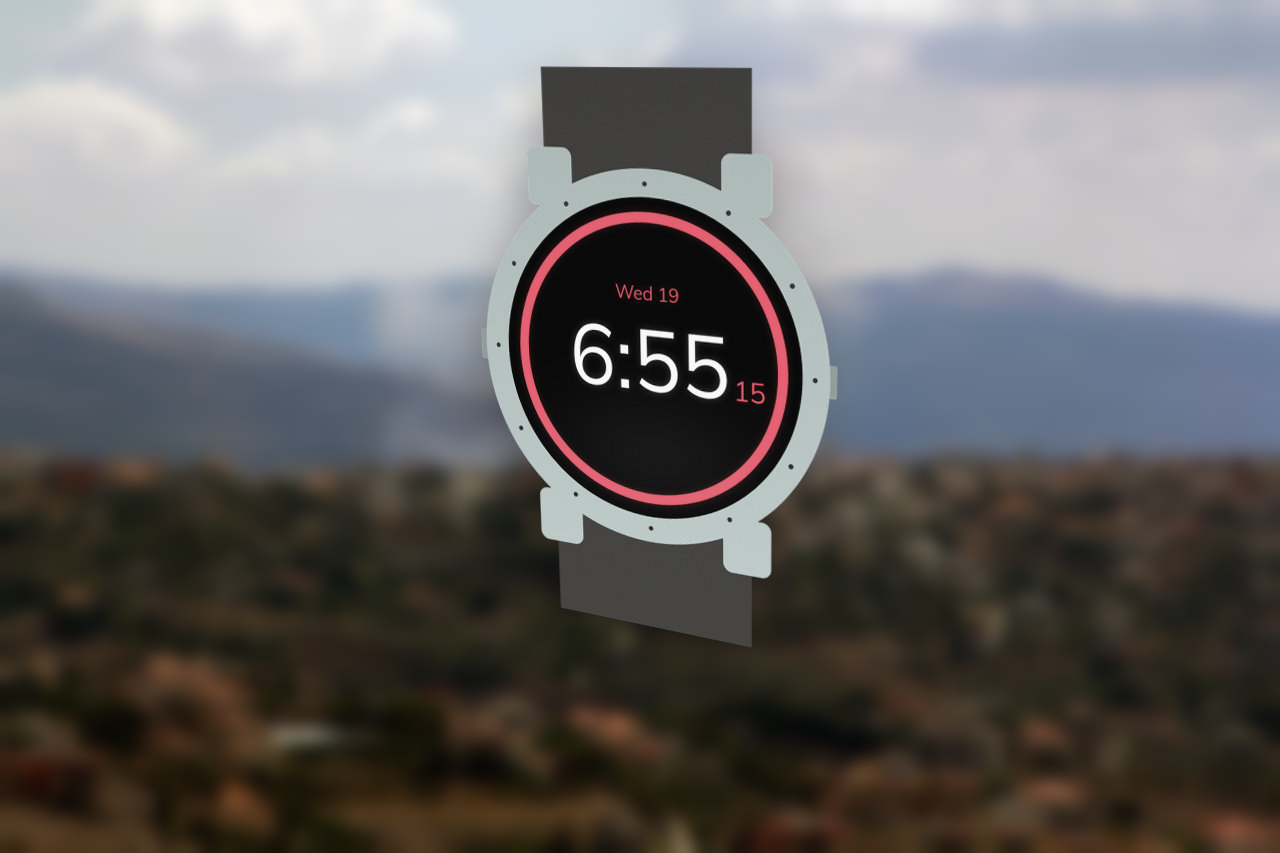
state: 6:55:15
